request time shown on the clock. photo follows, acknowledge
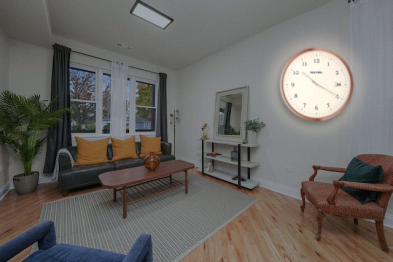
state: 10:20
